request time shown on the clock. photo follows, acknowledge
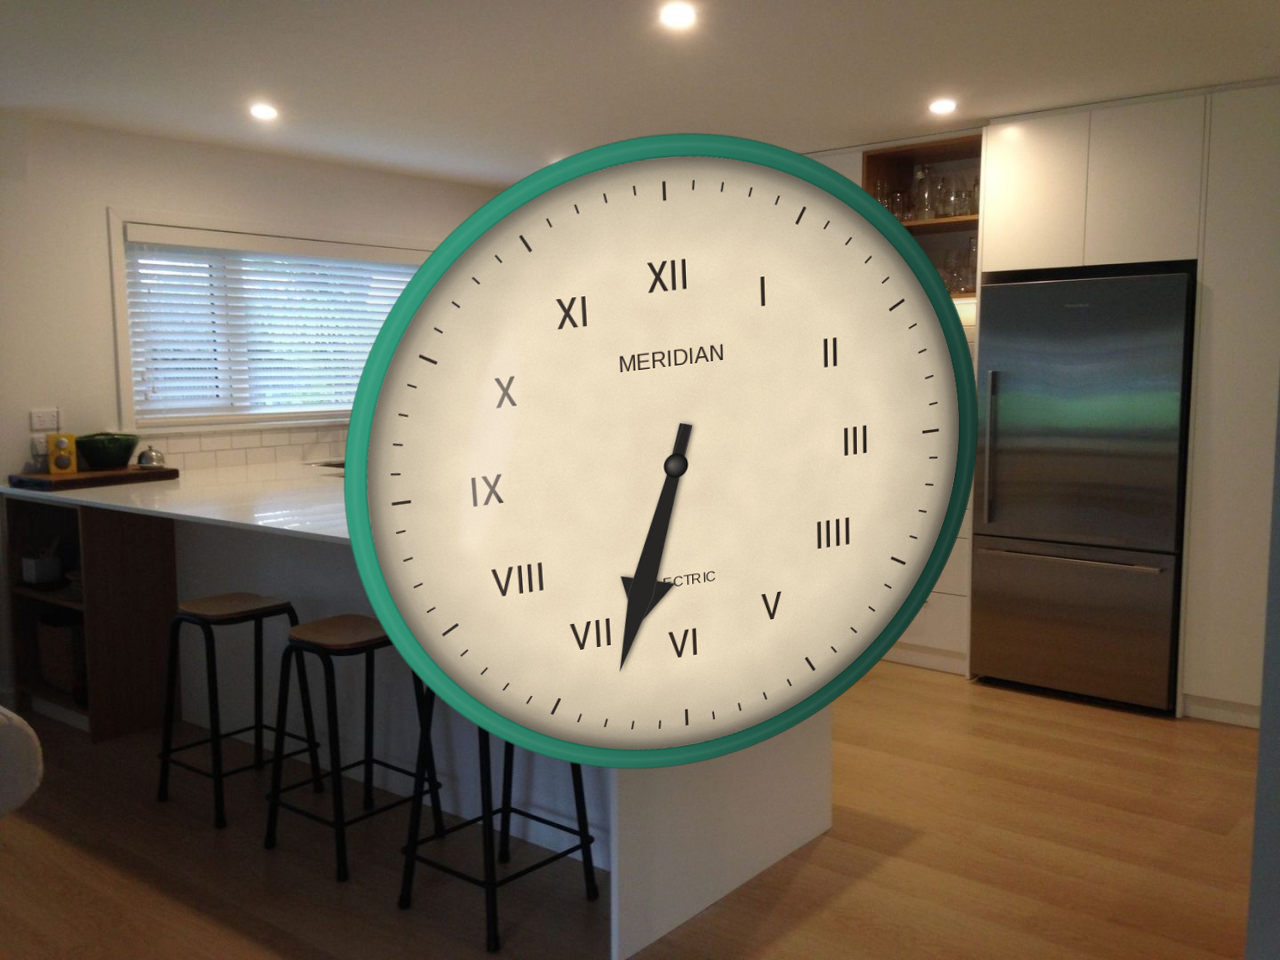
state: 6:33
